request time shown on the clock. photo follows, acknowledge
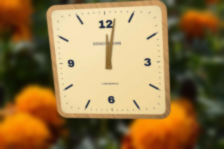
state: 12:02
